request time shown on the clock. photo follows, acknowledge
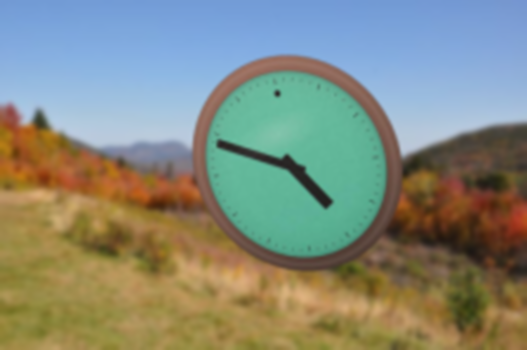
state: 4:49
